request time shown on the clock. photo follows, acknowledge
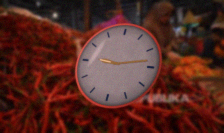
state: 9:13
